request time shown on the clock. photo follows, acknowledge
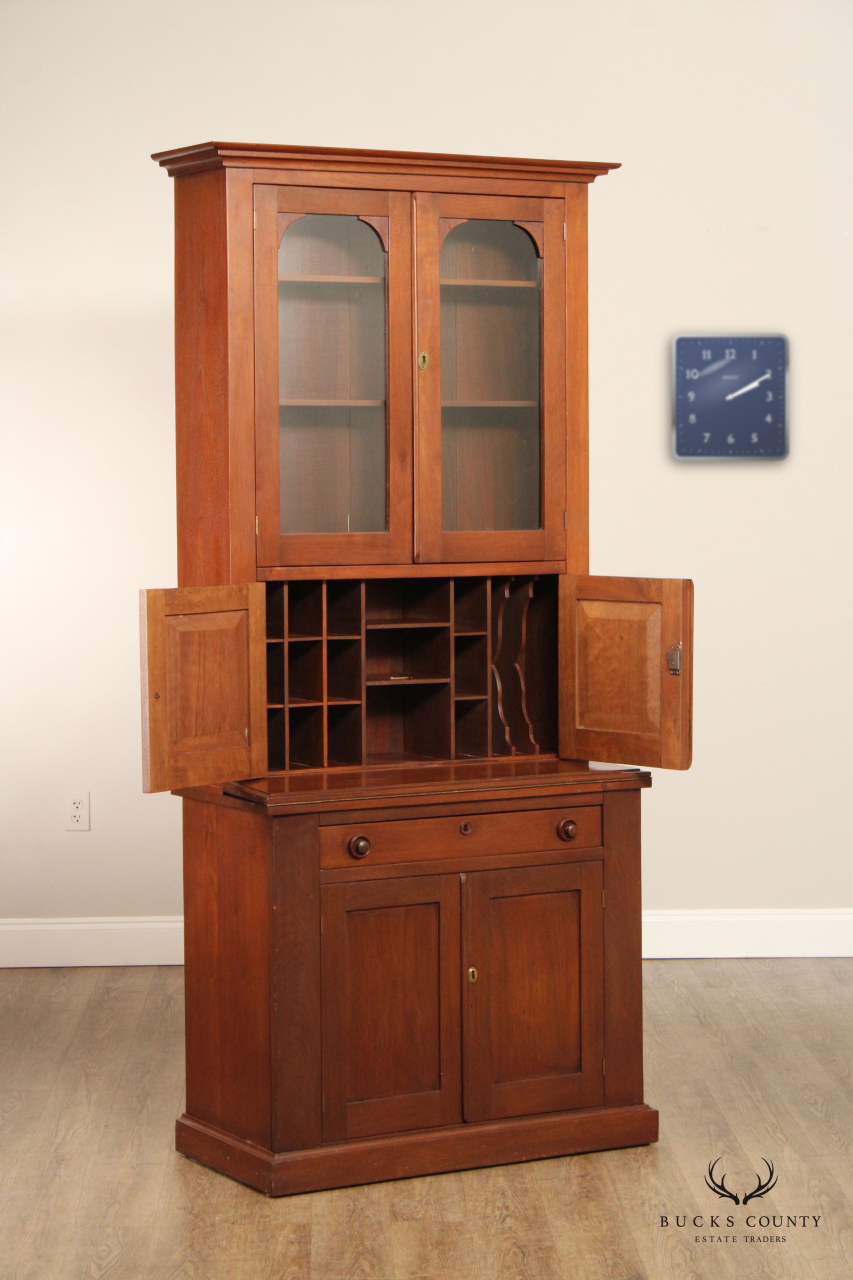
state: 2:10
